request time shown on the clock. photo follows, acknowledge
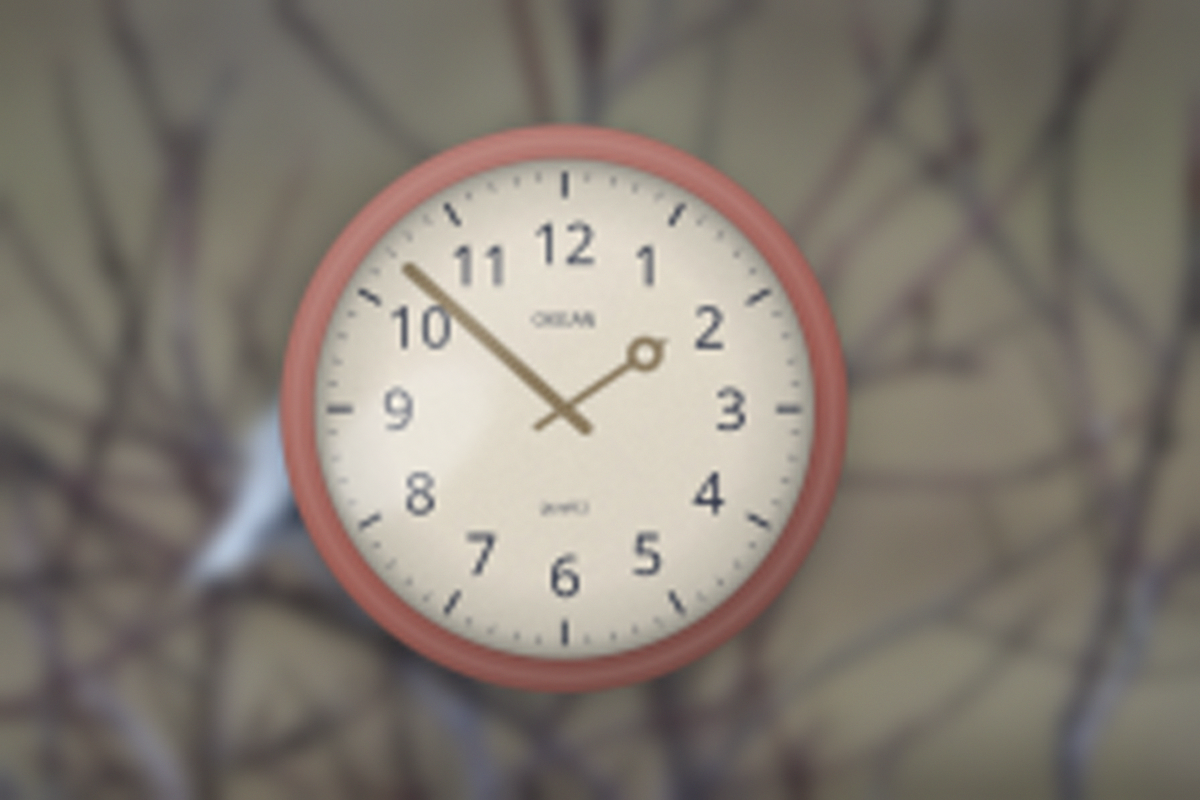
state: 1:52
